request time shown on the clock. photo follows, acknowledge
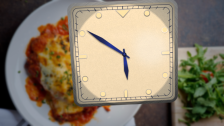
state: 5:51
